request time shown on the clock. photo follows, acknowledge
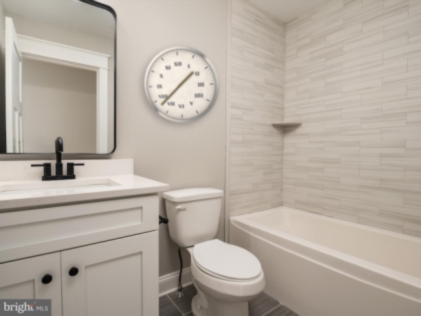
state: 1:38
